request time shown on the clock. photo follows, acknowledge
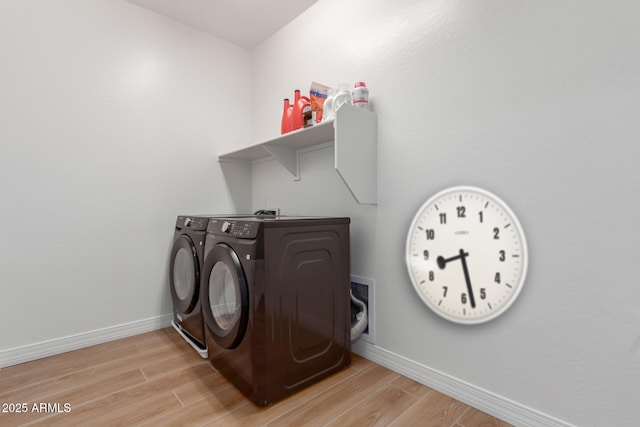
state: 8:28
